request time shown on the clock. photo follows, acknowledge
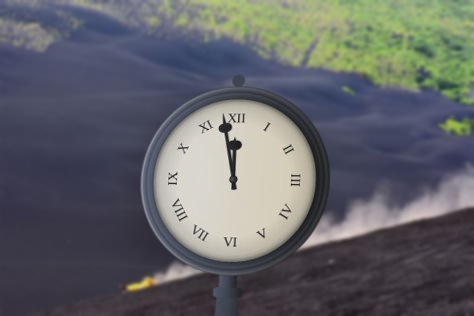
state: 11:58
